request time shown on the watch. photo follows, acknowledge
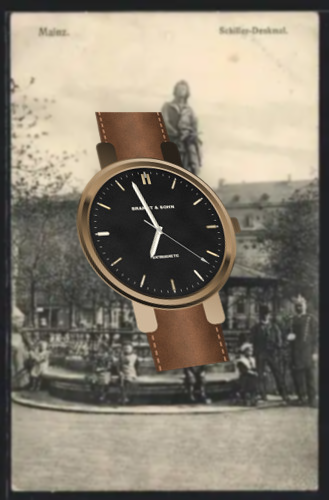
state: 6:57:22
